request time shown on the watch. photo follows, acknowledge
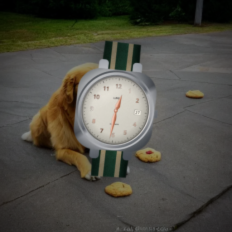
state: 12:31
